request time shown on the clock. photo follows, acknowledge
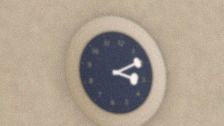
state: 3:09
